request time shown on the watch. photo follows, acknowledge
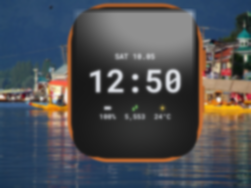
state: 12:50
